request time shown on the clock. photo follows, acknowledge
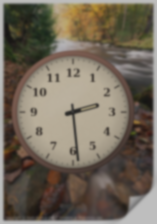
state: 2:29
